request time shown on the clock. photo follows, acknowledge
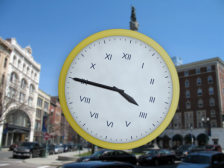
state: 3:45
